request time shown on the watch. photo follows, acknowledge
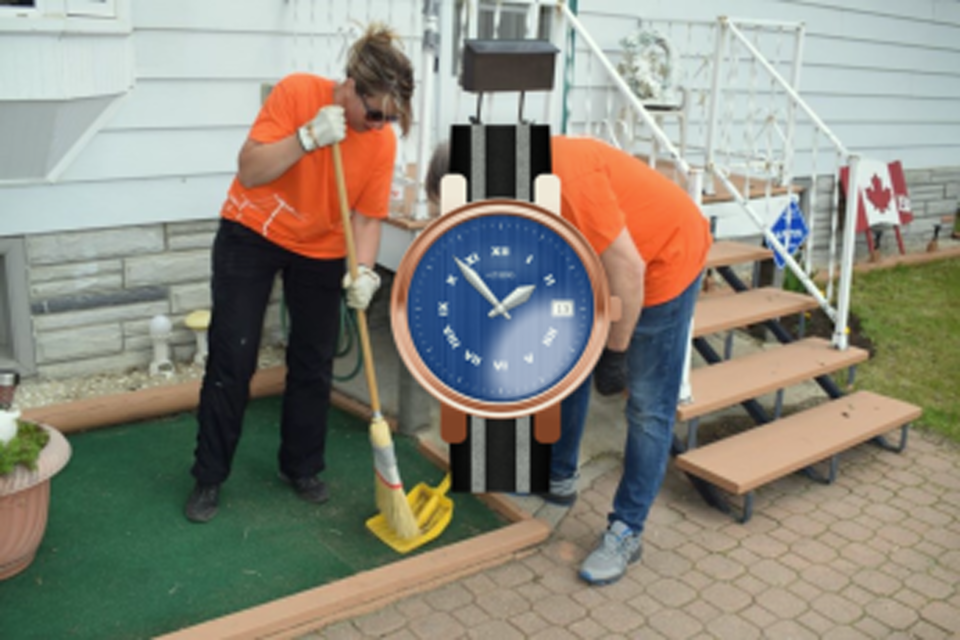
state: 1:53
